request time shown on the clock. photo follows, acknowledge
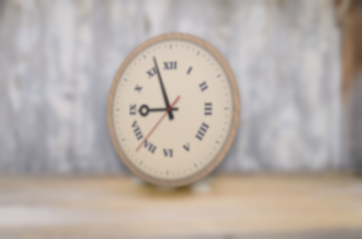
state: 8:56:37
